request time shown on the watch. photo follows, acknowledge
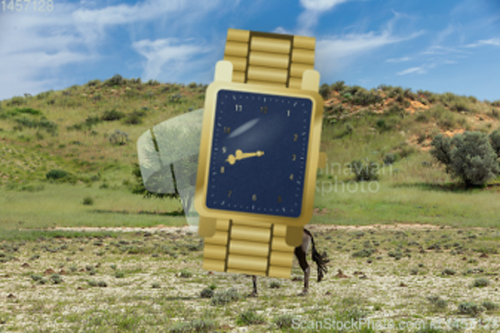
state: 8:42
